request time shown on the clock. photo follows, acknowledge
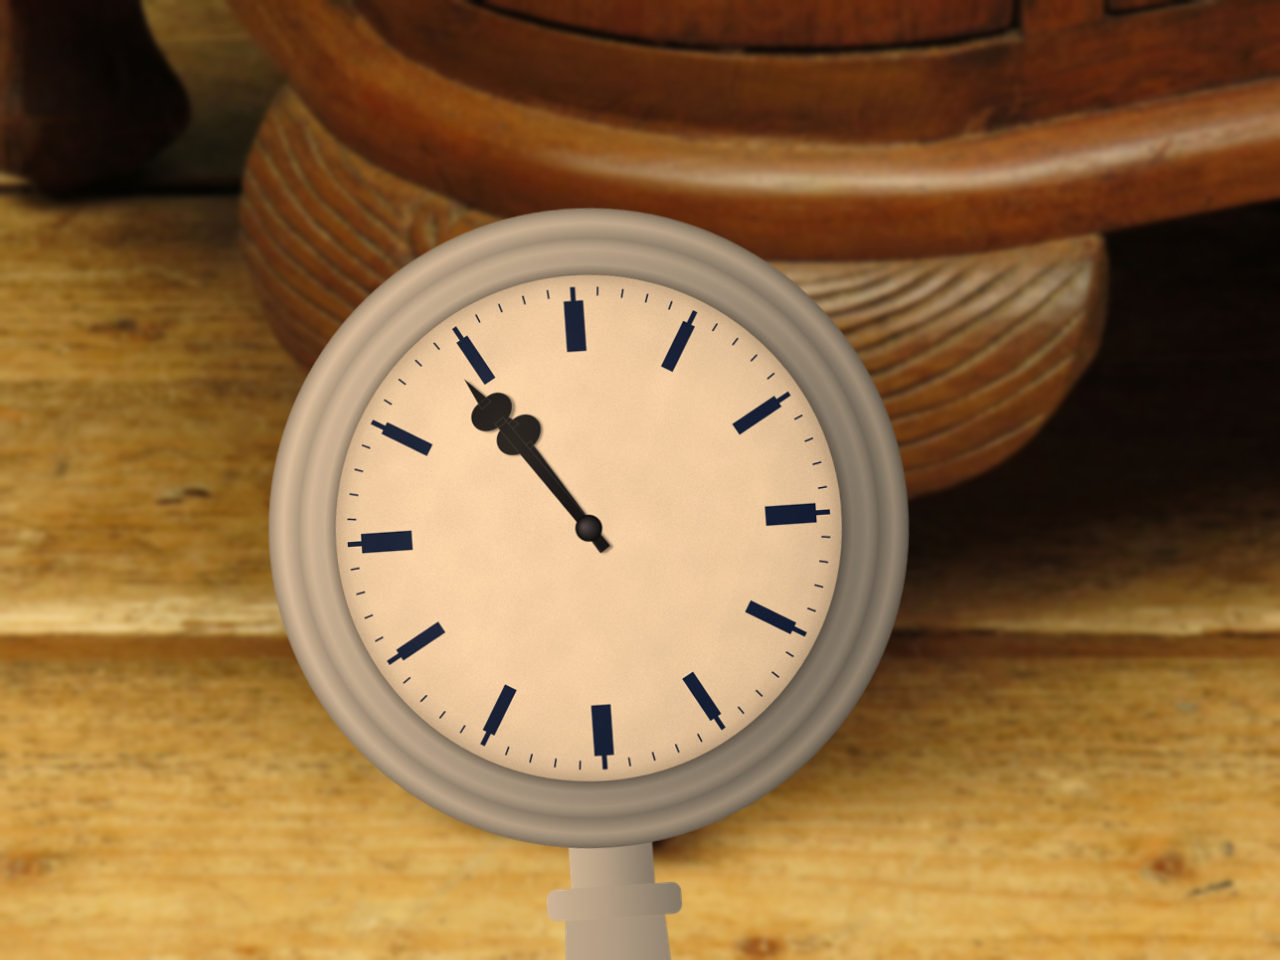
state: 10:54
